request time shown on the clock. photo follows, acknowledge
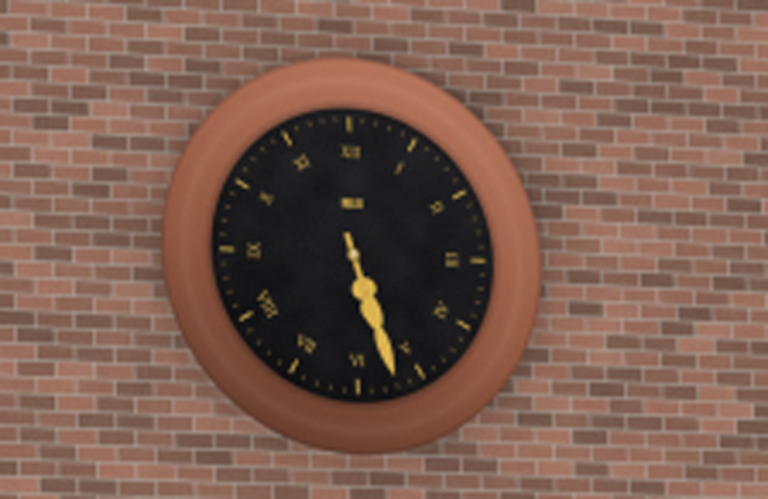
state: 5:27
